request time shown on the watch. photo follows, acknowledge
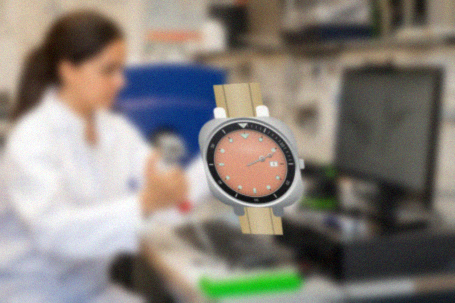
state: 2:11
